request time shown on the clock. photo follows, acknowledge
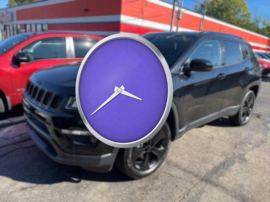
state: 3:39
